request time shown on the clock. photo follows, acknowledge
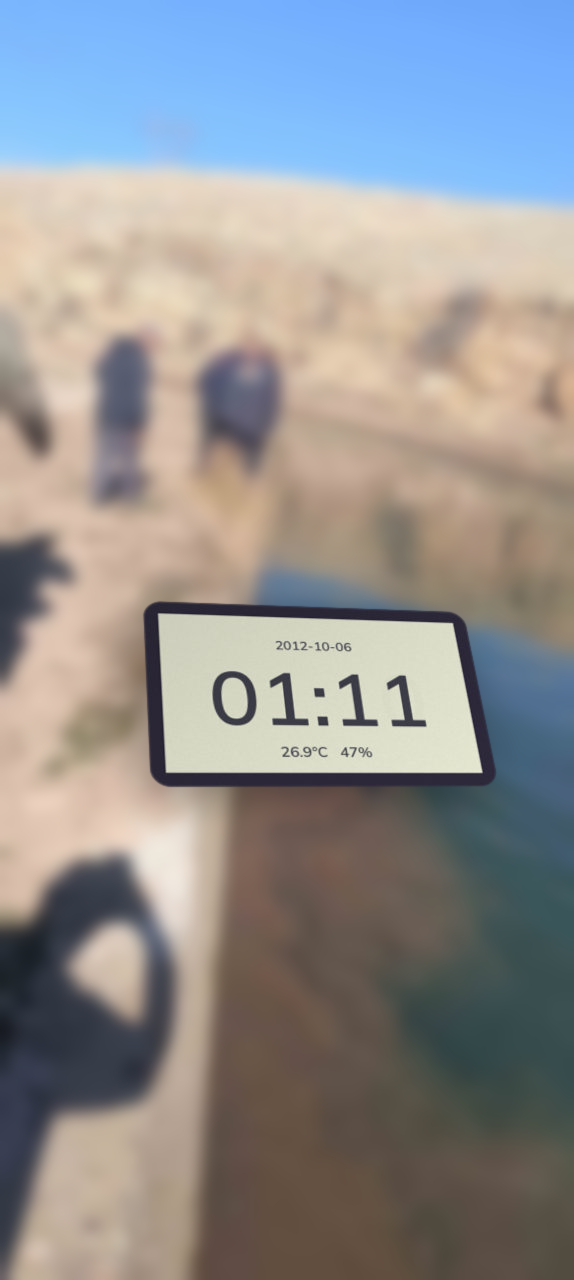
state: 1:11
